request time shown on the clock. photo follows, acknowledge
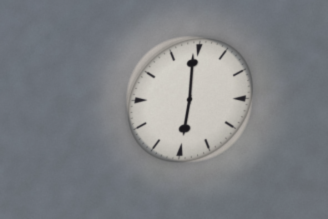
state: 5:59
